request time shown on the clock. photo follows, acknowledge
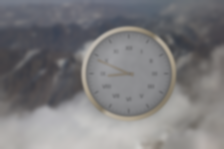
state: 8:49
